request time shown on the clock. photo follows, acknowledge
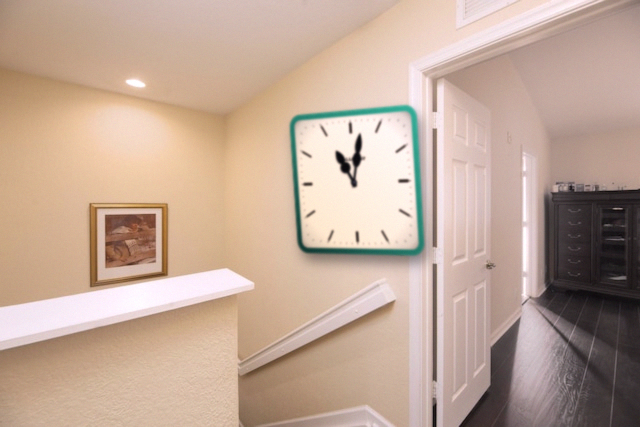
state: 11:02
